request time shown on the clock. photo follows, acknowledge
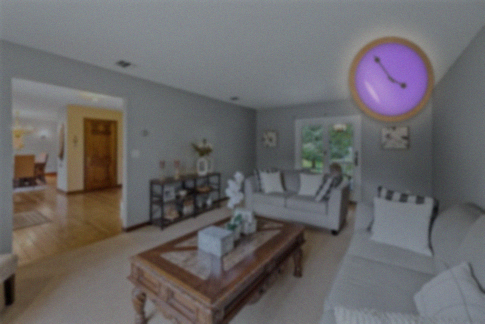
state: 3:54
